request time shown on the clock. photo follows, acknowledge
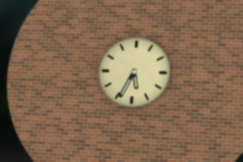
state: 5:34
